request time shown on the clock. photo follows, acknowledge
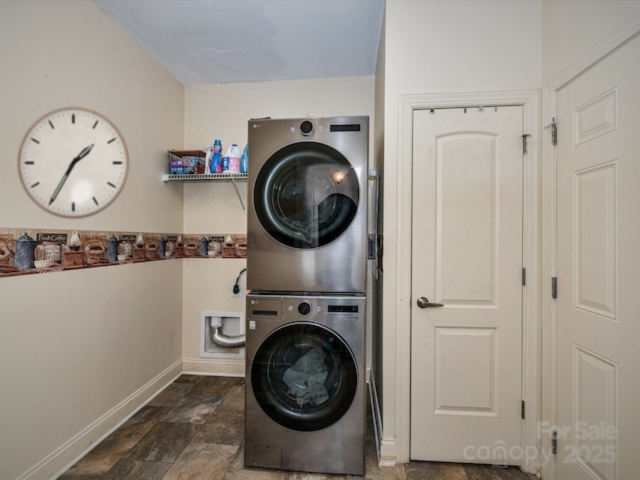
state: 1:35
